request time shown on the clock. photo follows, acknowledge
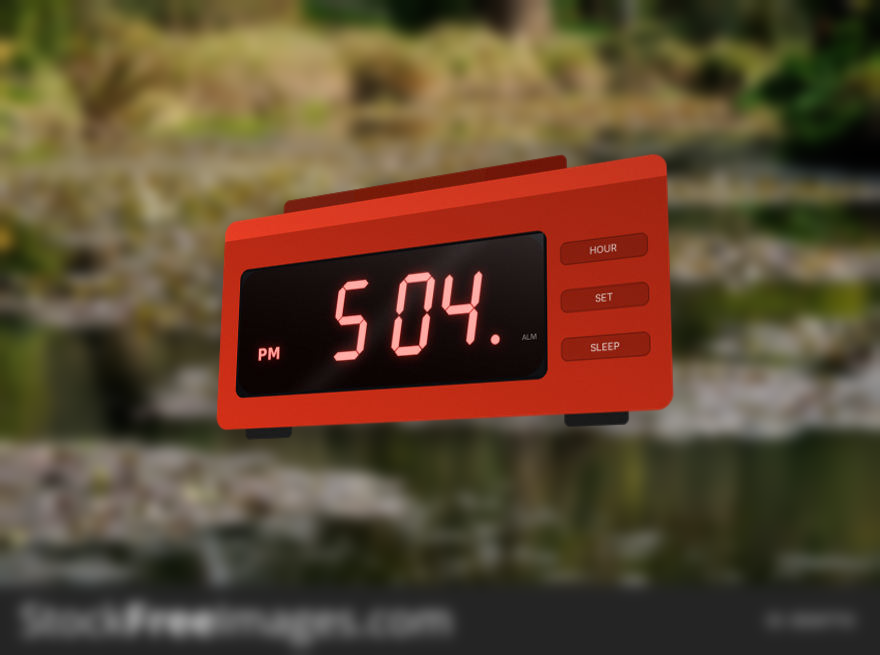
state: 5:04
